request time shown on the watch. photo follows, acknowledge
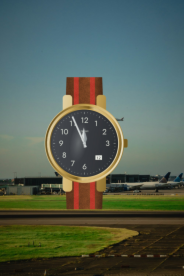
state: 11:56
